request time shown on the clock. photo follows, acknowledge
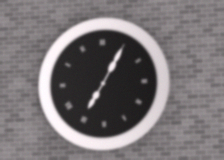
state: 7:05
